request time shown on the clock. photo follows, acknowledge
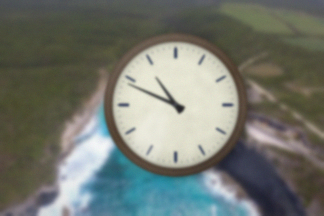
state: 10:49
